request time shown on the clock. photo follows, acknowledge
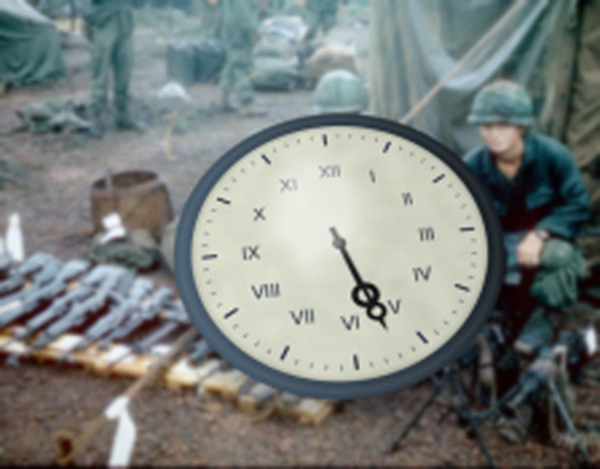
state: 5:27
